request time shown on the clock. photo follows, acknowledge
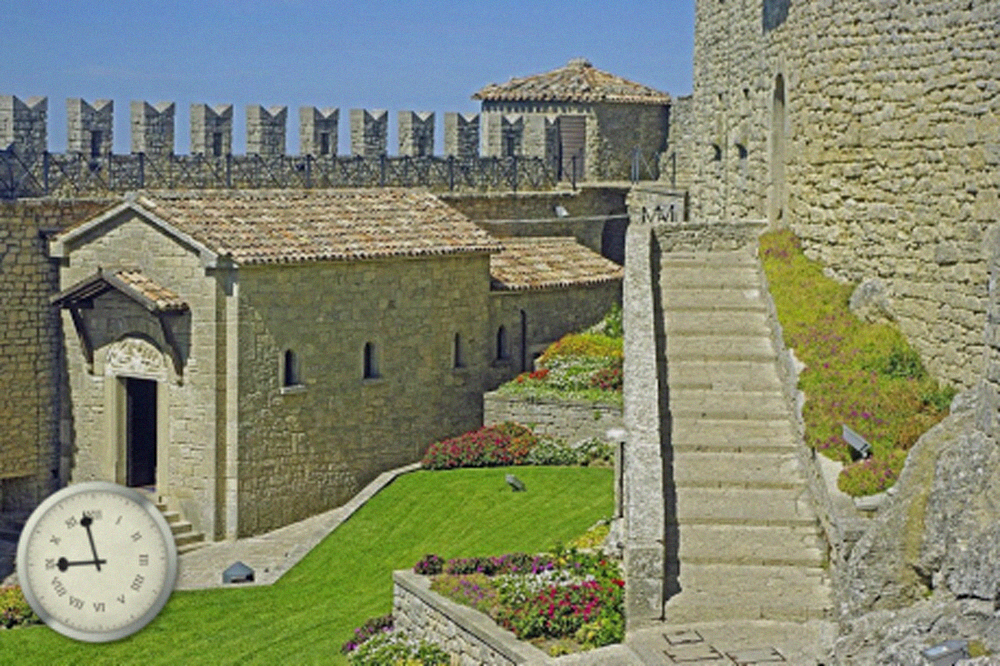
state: 8:58
